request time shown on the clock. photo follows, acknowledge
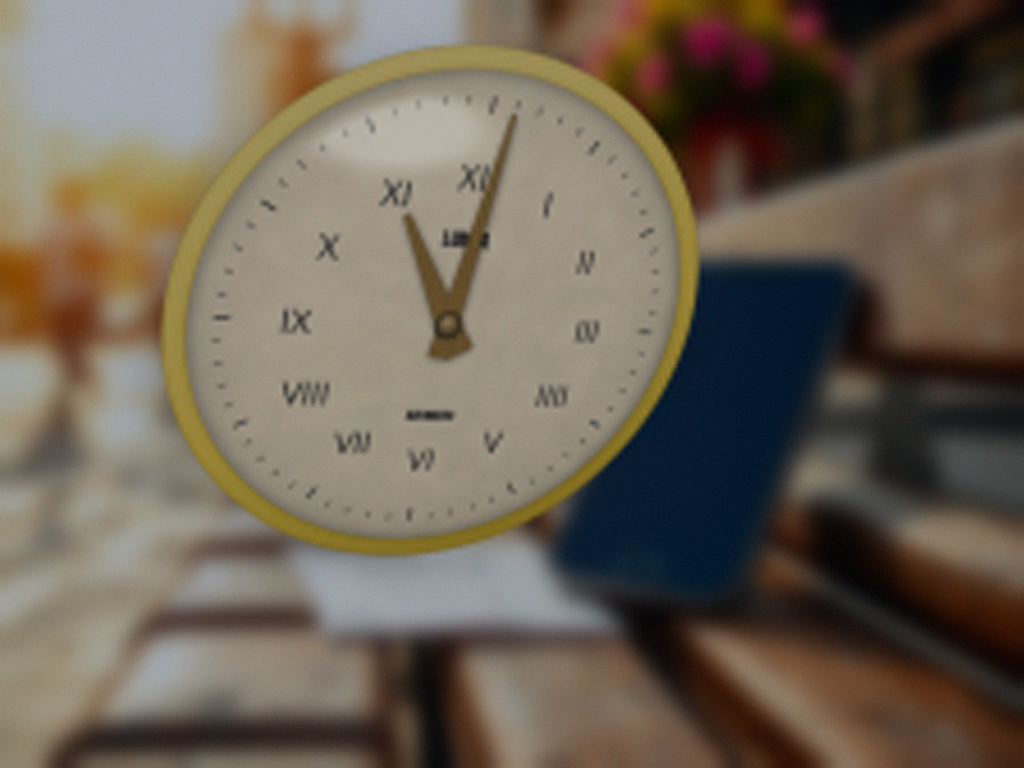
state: 11:01
